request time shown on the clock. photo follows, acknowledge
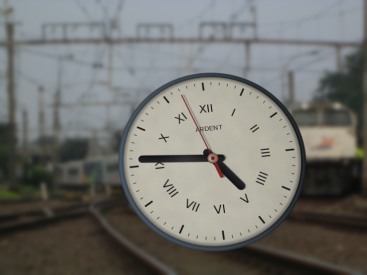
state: 4:45:57
